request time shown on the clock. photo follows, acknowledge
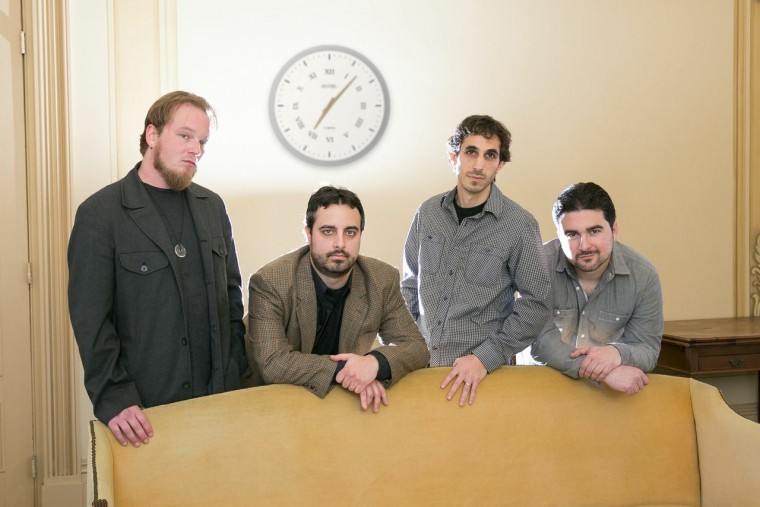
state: 7:07
